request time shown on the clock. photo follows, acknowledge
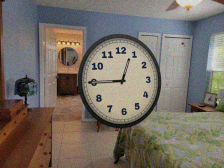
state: 12:45
